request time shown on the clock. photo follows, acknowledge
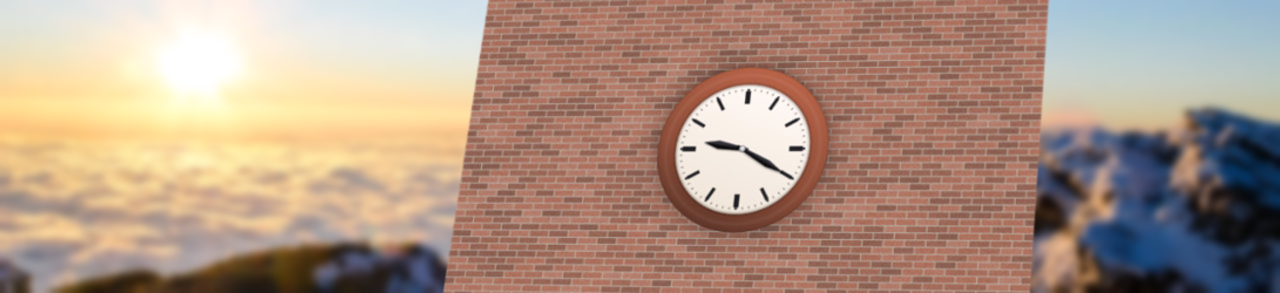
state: 9:20
